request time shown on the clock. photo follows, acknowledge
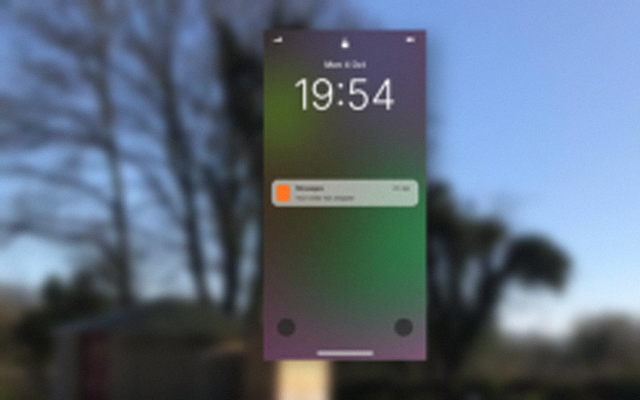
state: 19:54
